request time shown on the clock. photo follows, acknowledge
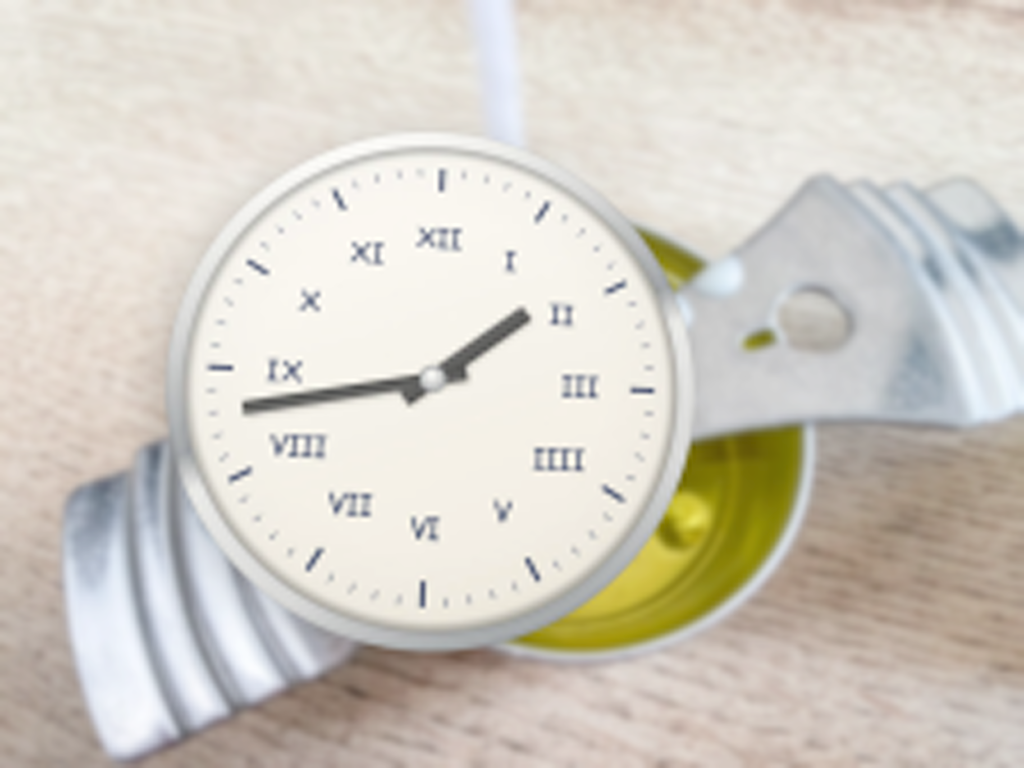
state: 1:43
